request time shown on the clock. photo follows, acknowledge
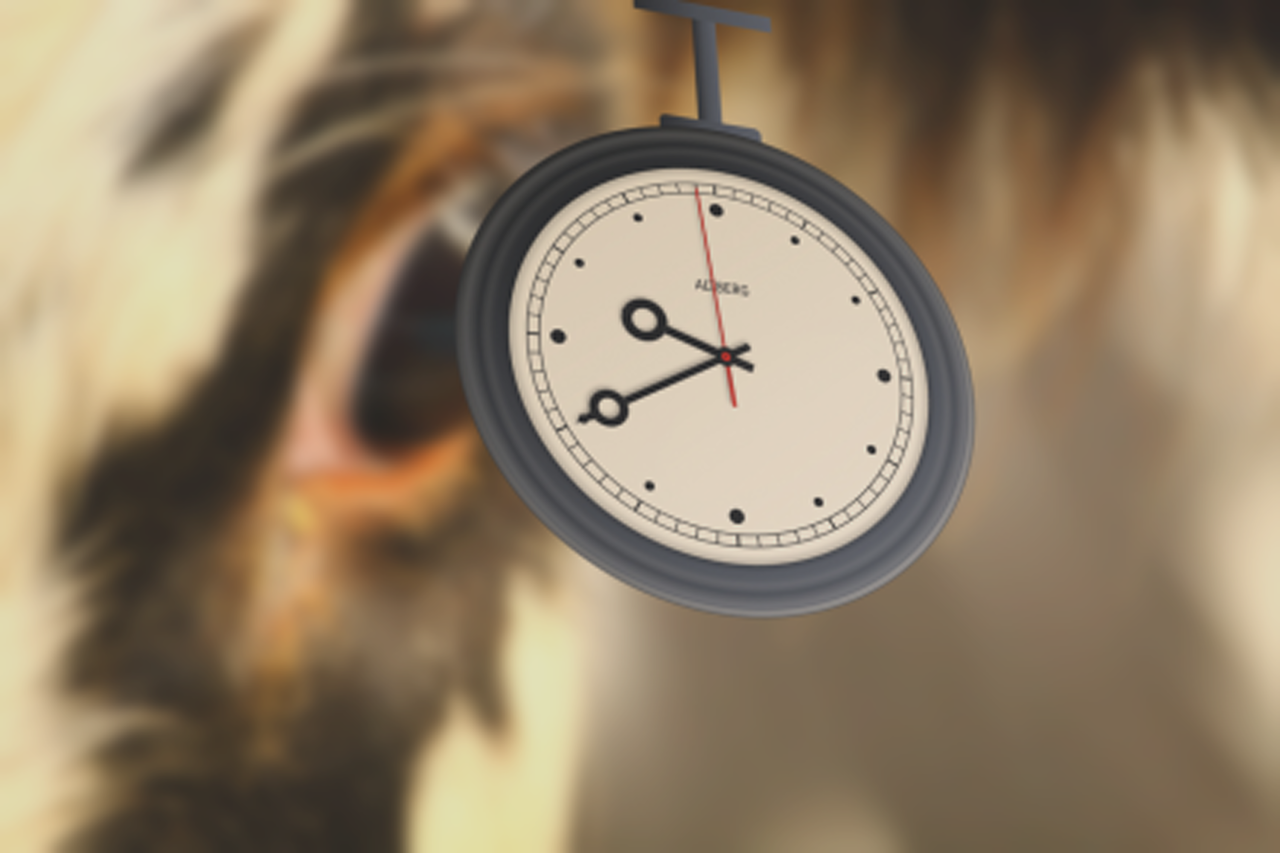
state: 9:39:59
